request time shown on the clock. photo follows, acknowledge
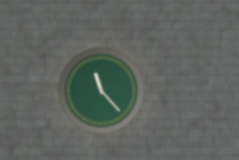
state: 11:23
